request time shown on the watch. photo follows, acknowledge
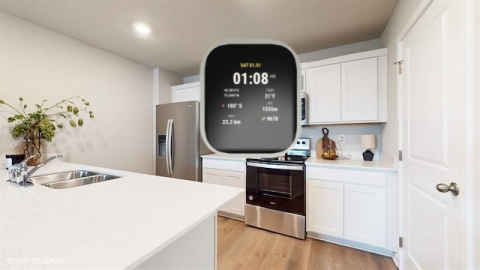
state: 1:08
